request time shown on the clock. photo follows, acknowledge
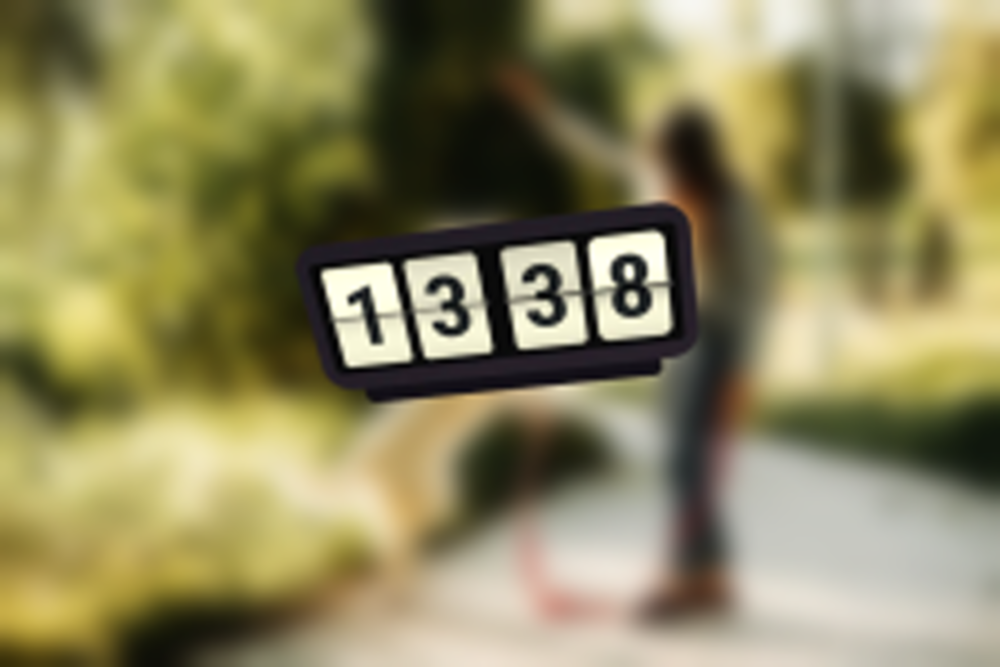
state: 13:38
